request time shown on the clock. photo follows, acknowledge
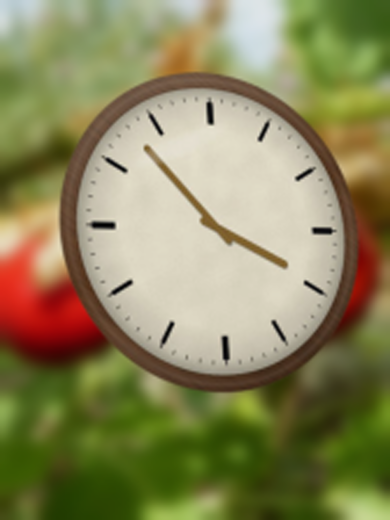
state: 3:53
